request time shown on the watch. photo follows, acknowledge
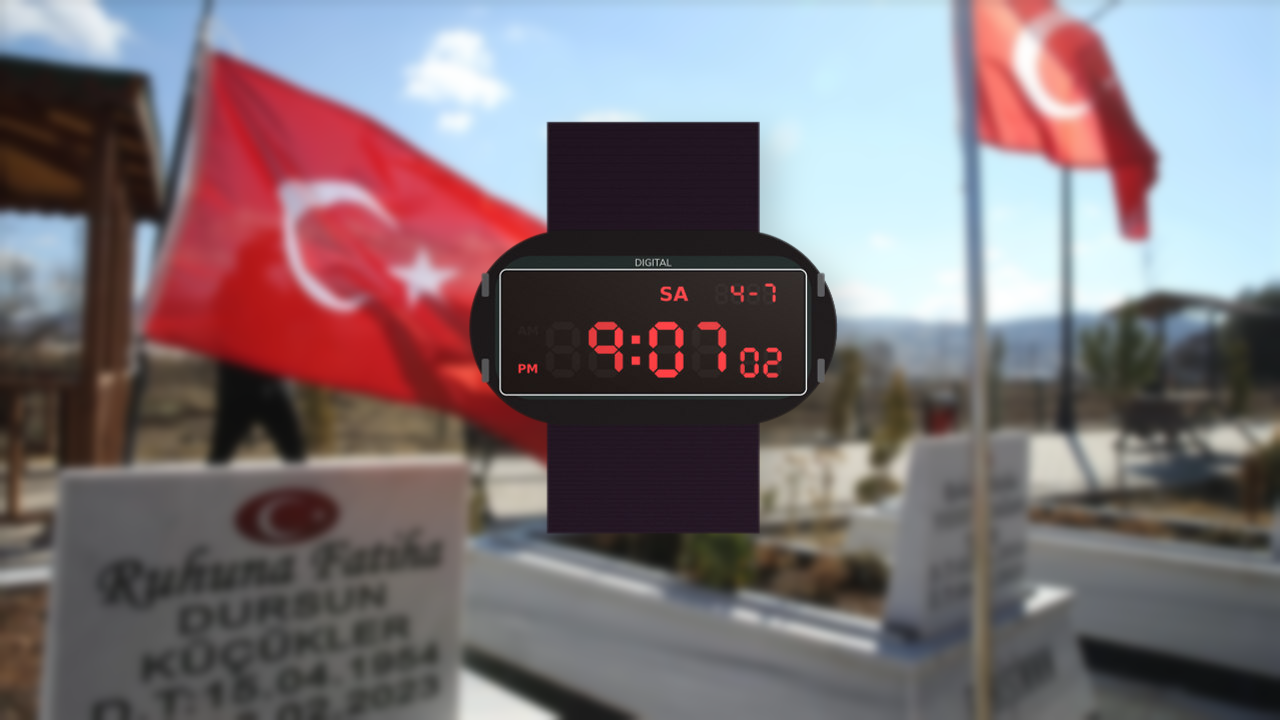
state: 9:07:02
